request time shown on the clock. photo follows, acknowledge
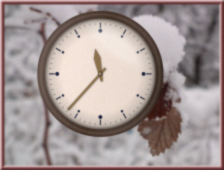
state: 11:37
